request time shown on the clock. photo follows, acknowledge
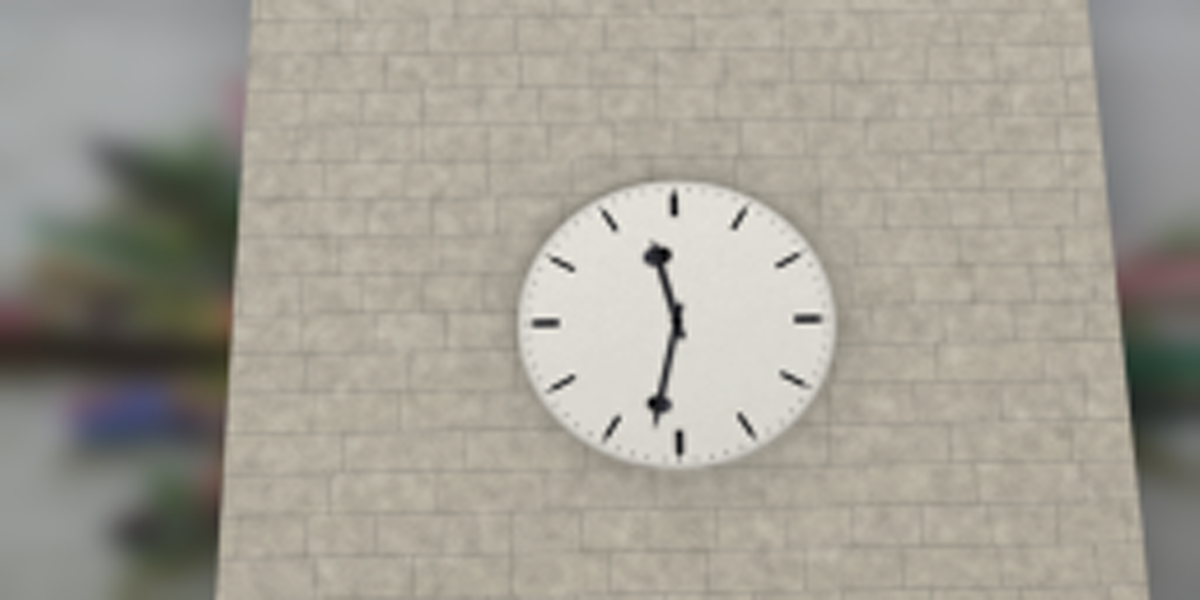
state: 11:32
